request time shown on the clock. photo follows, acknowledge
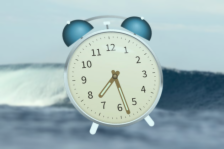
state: 7:28
